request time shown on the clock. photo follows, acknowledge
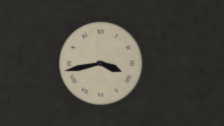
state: 3:43
